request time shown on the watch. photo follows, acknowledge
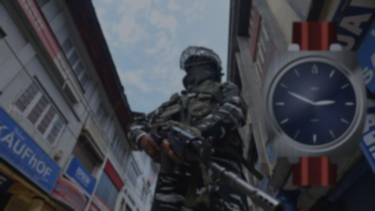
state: 2:49
